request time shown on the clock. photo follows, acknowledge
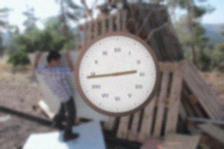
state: 2:44
